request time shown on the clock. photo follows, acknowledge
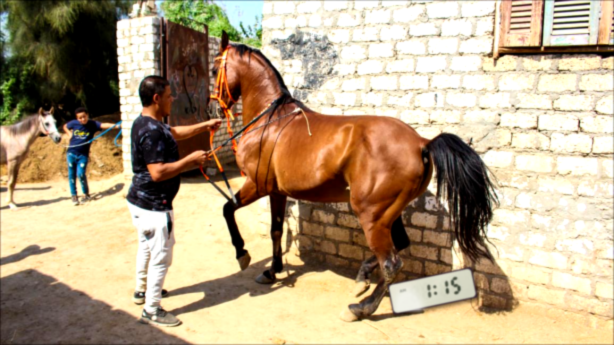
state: 1:15
